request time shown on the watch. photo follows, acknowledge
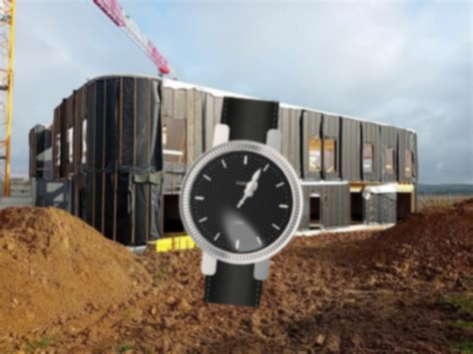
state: 1:04
